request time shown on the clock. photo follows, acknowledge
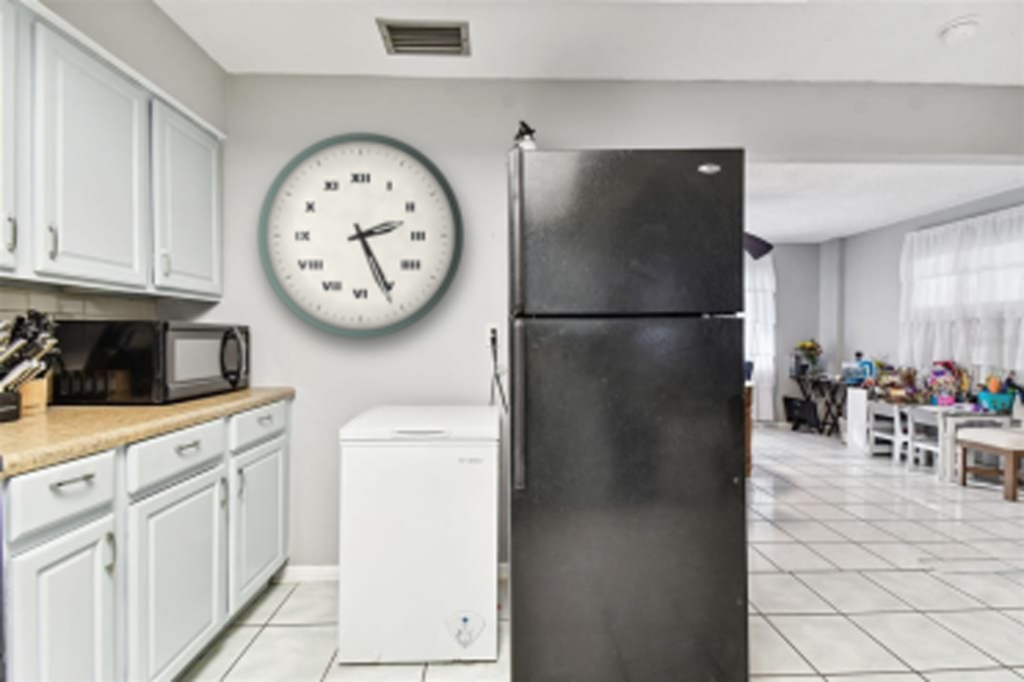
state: 2:26
